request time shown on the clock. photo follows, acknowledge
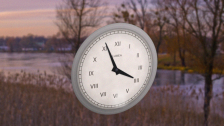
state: 3:56
